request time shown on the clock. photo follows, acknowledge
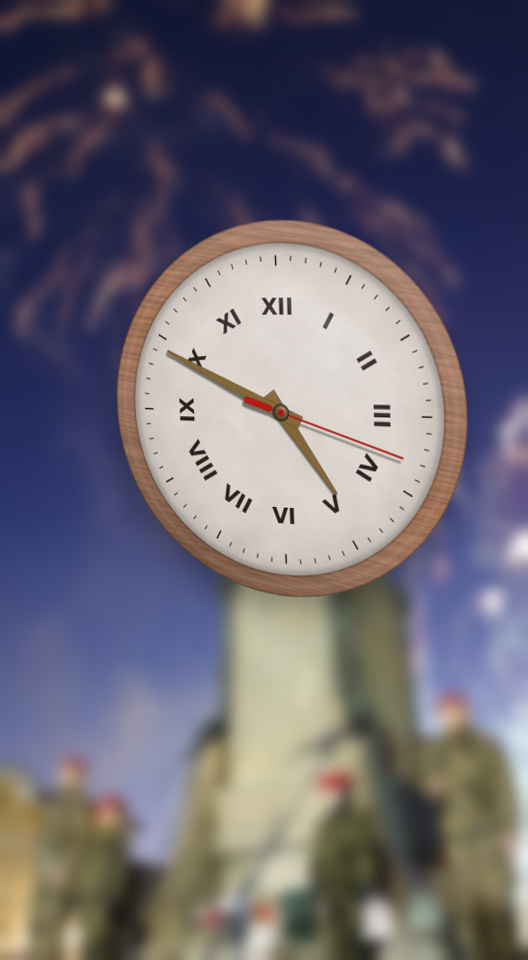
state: 4:49:18
